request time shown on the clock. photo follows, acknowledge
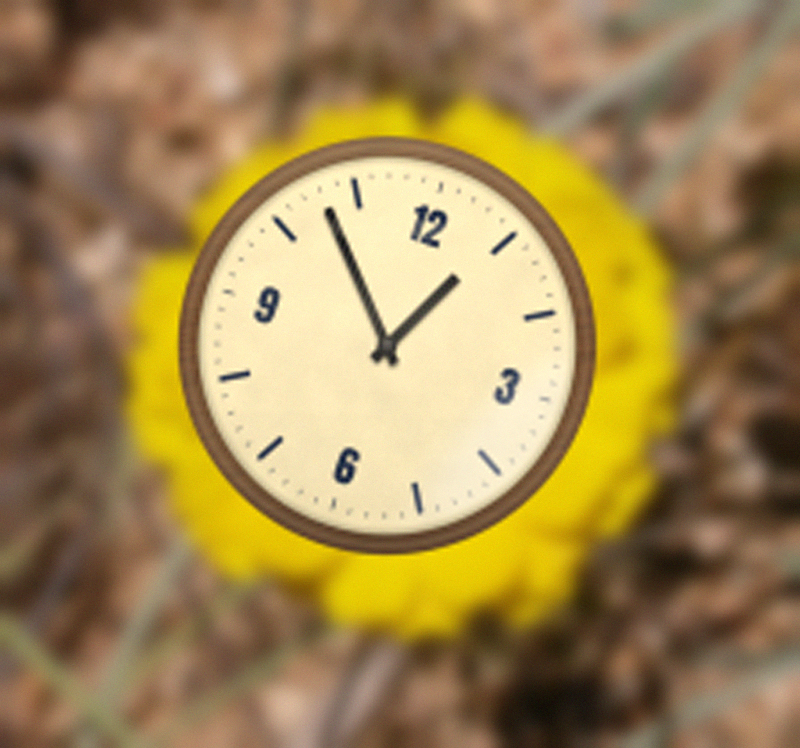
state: 12:53
